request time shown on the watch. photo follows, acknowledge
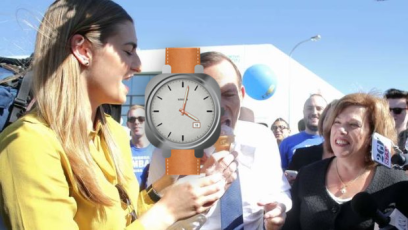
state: 4:02
